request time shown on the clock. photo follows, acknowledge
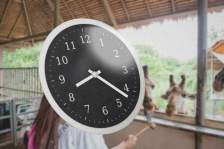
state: 8:22
